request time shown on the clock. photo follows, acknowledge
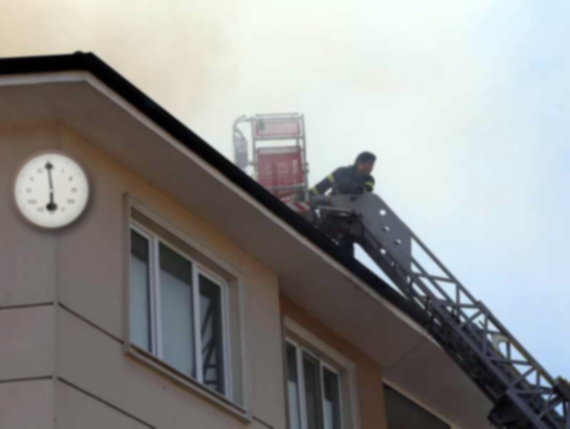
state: 5:59
